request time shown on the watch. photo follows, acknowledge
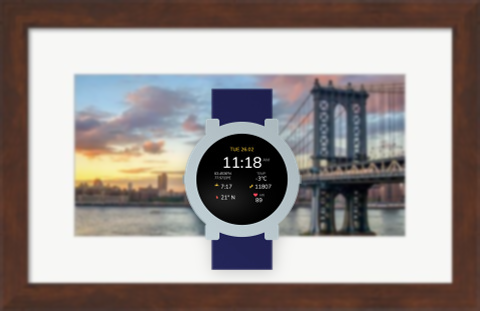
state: 11:18
